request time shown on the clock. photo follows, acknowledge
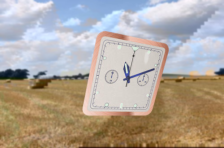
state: 11:11
